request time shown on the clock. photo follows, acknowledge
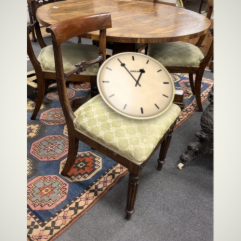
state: 12:55
